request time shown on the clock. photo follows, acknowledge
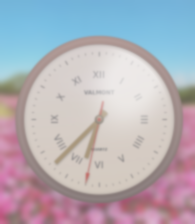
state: 6:37:32
